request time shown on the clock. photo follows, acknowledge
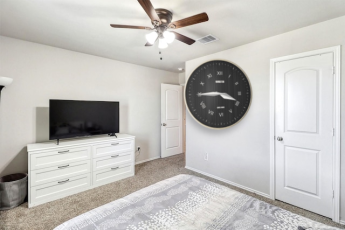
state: 3:45
